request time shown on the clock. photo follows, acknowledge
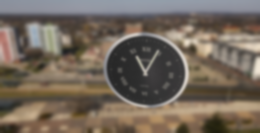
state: 11:04
